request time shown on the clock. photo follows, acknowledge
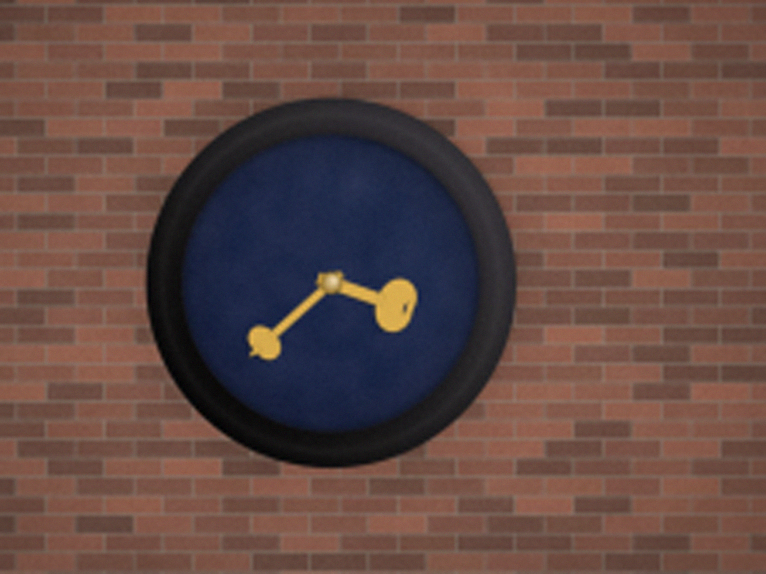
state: 3:38
